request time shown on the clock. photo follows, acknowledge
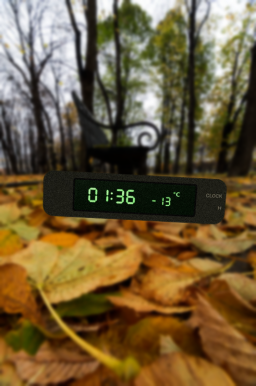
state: 1:36
